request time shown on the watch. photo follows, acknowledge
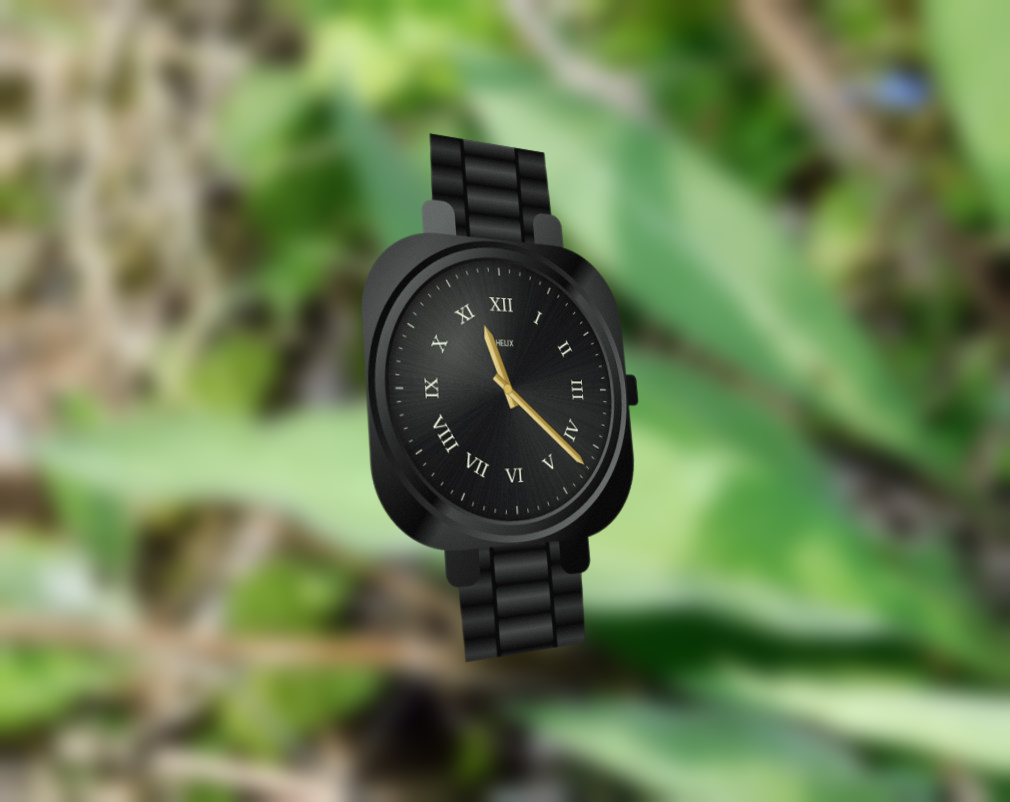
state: 11:22
